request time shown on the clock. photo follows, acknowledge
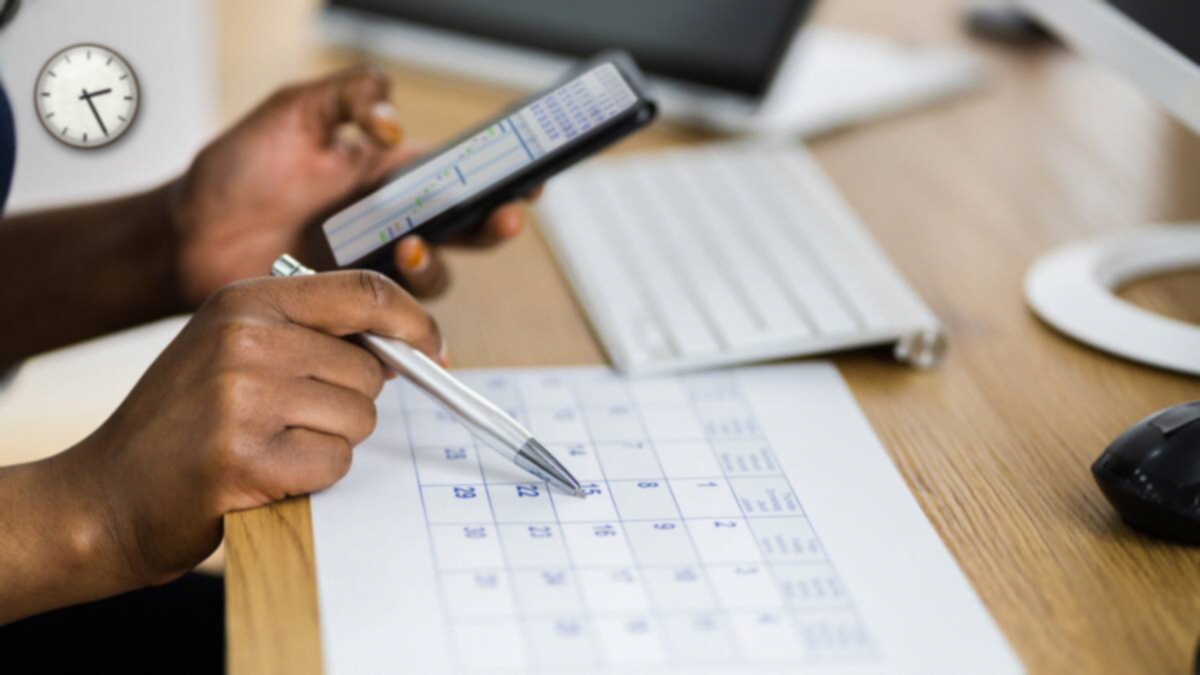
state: 2:25
